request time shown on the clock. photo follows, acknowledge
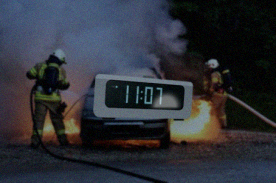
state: 11:07
